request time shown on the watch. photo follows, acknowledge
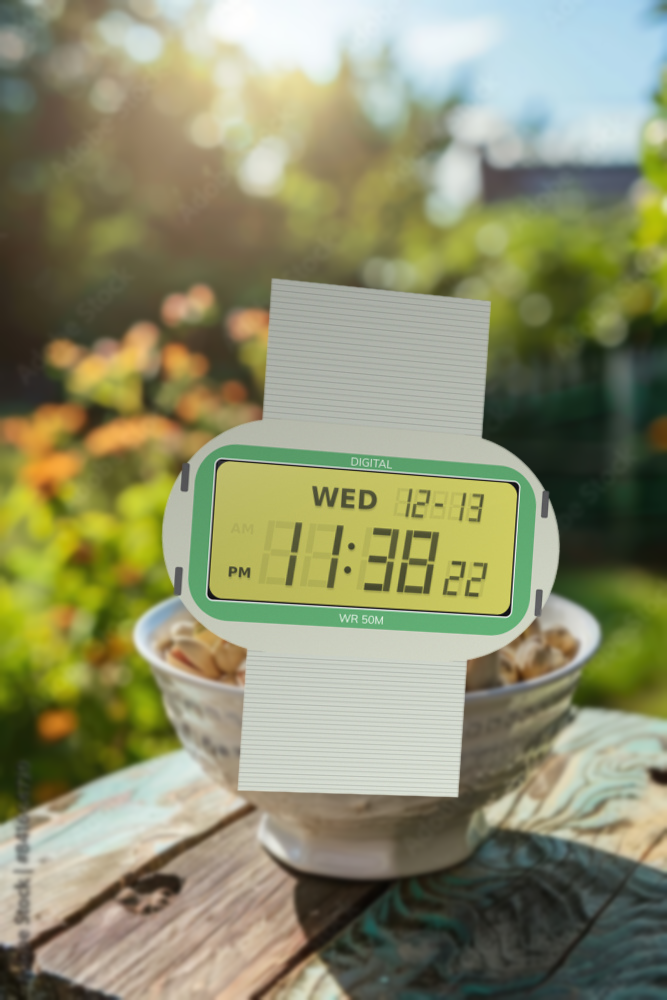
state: 11:38:22
